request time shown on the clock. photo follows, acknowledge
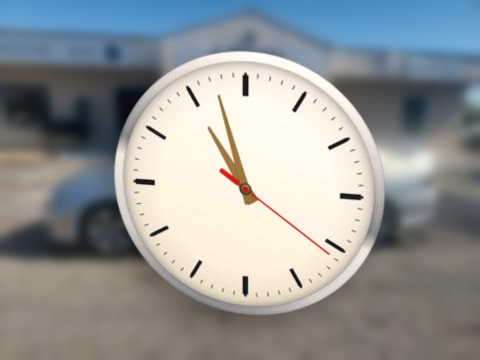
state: 10:57:21
